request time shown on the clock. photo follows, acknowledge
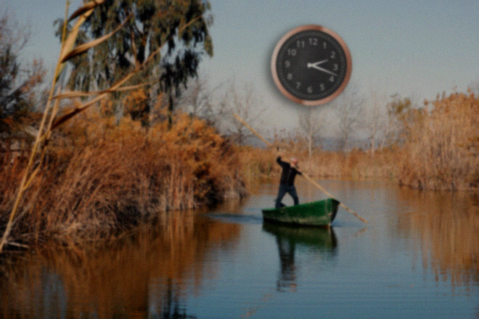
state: 2:18
